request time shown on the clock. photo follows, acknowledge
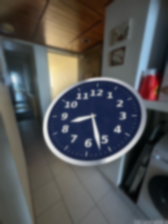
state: 8:27
